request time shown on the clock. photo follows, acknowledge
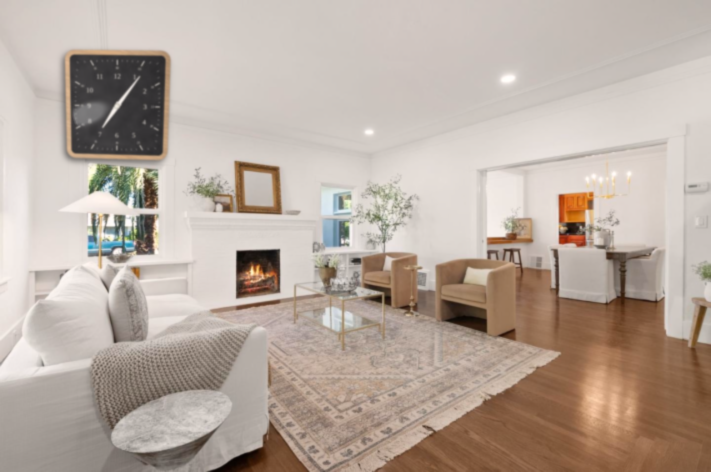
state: 7:06
